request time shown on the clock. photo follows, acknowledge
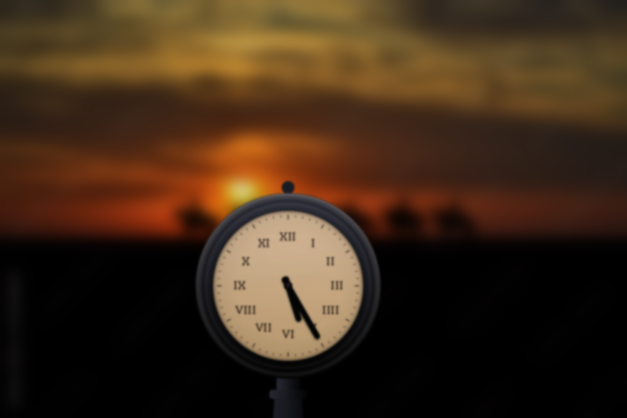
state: 5:25
